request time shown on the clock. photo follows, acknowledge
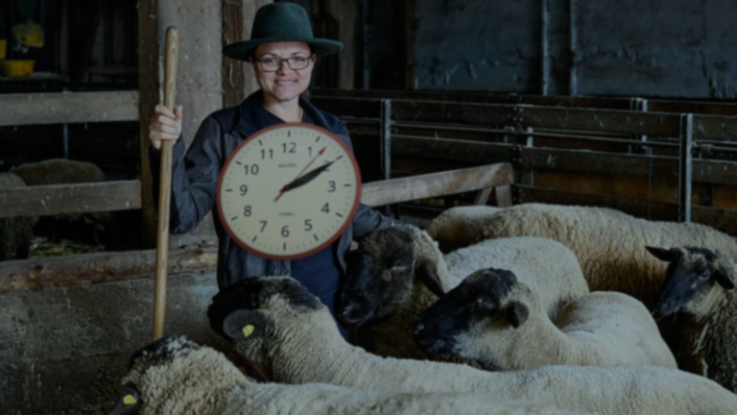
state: 2:10:07
